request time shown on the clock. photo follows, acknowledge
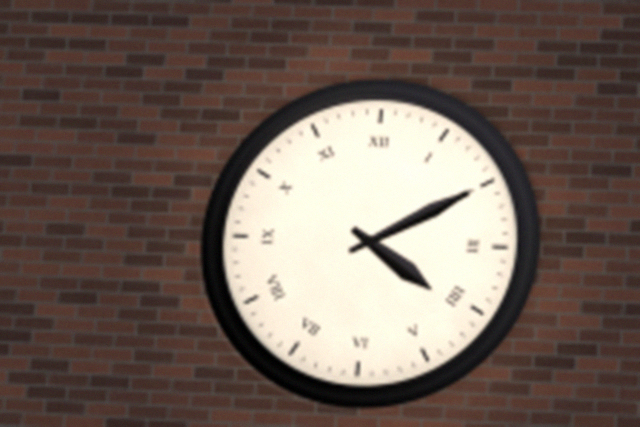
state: 4:10
